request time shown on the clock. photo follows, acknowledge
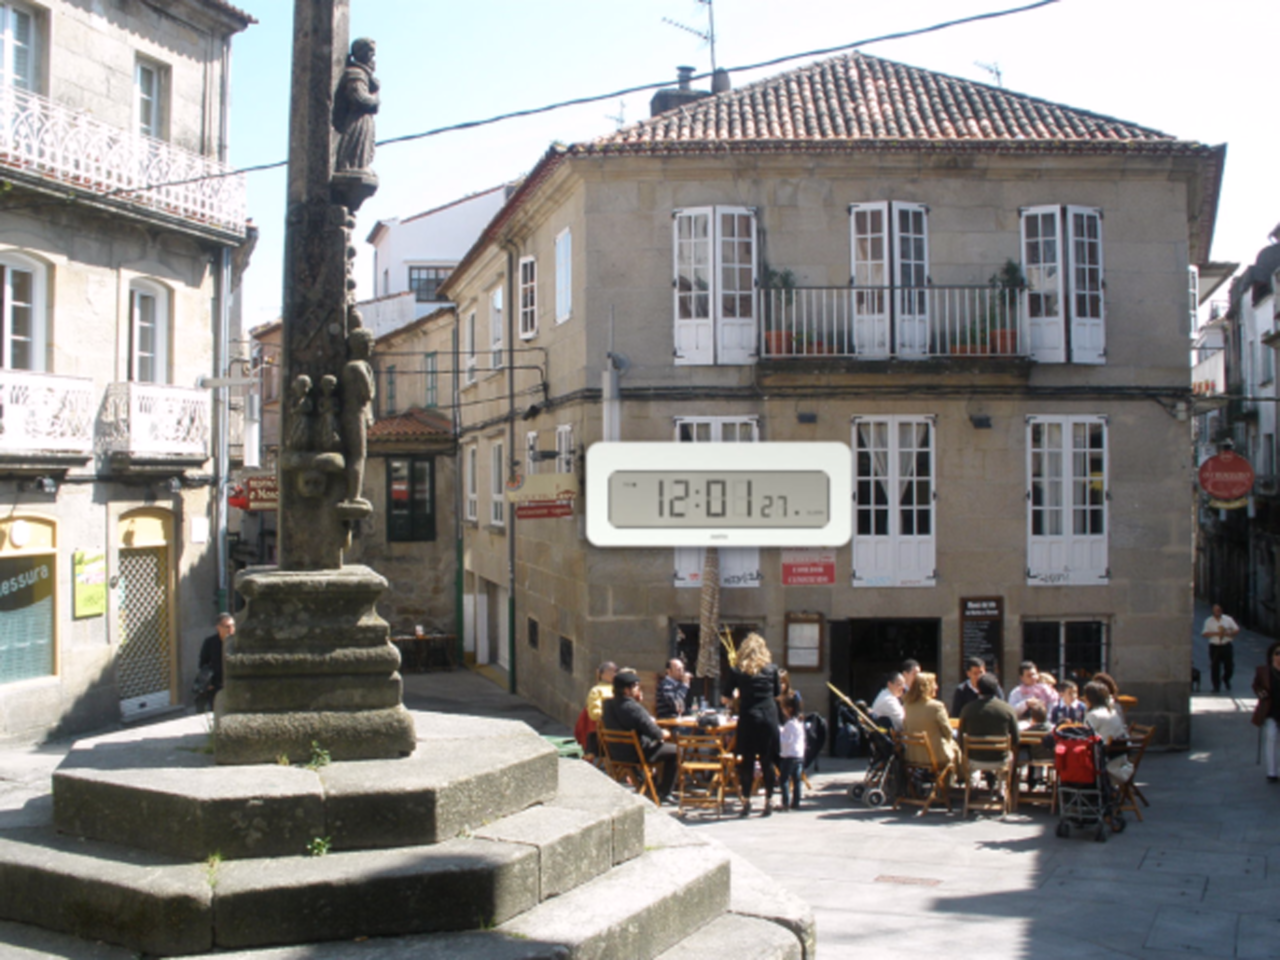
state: 12:01:27
